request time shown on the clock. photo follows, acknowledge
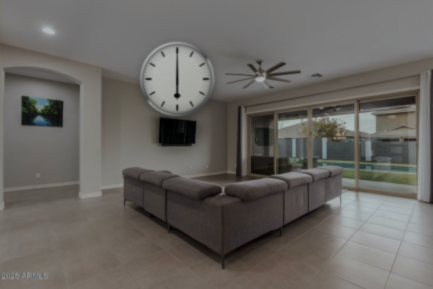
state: 6:00
